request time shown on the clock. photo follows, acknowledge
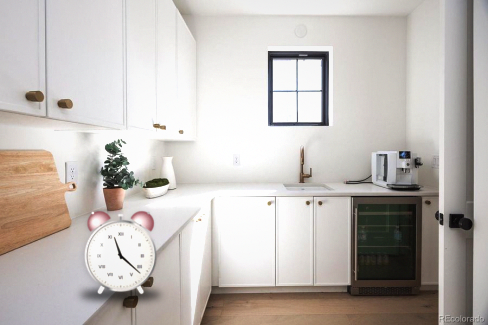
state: 11:22
